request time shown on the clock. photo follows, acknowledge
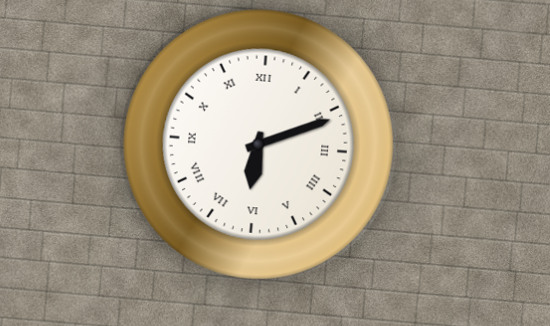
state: 6:11
